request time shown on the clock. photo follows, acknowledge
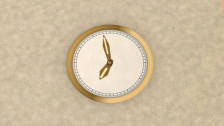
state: 6:58
